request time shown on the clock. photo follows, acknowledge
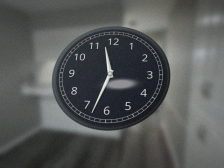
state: 11:33
